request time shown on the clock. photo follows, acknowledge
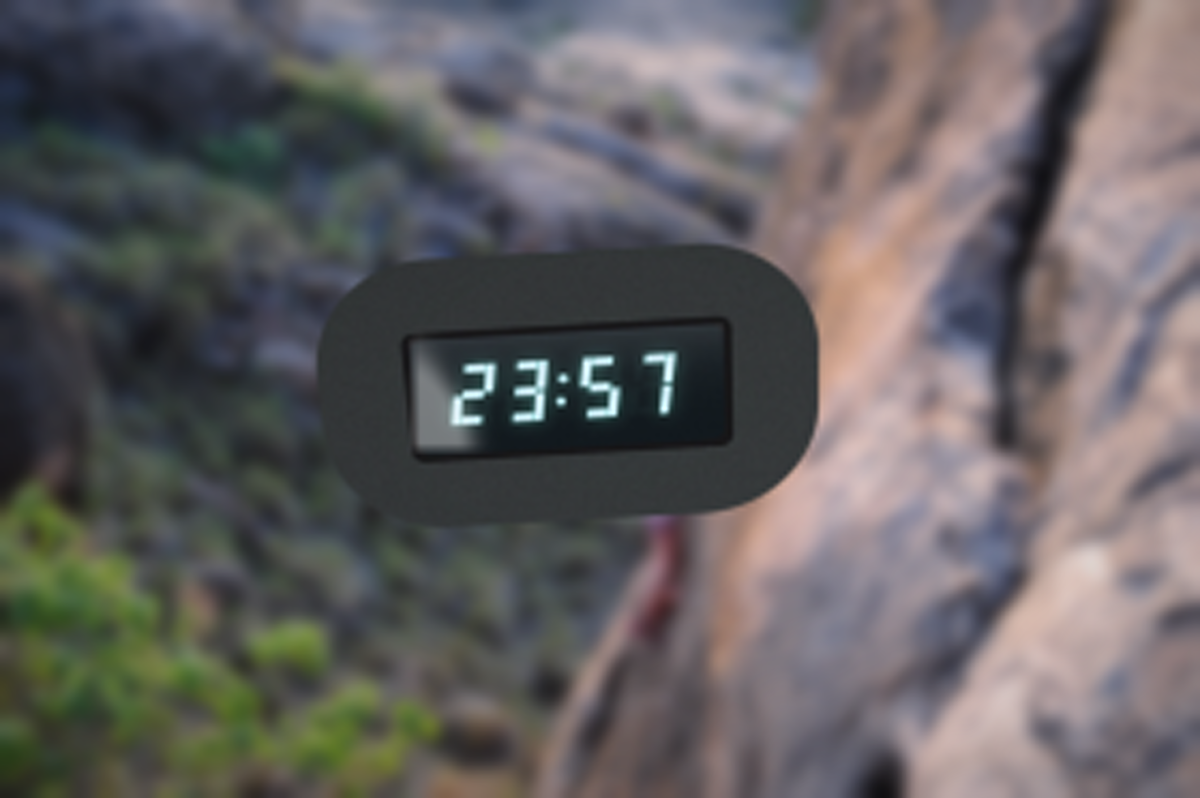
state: 23:57
